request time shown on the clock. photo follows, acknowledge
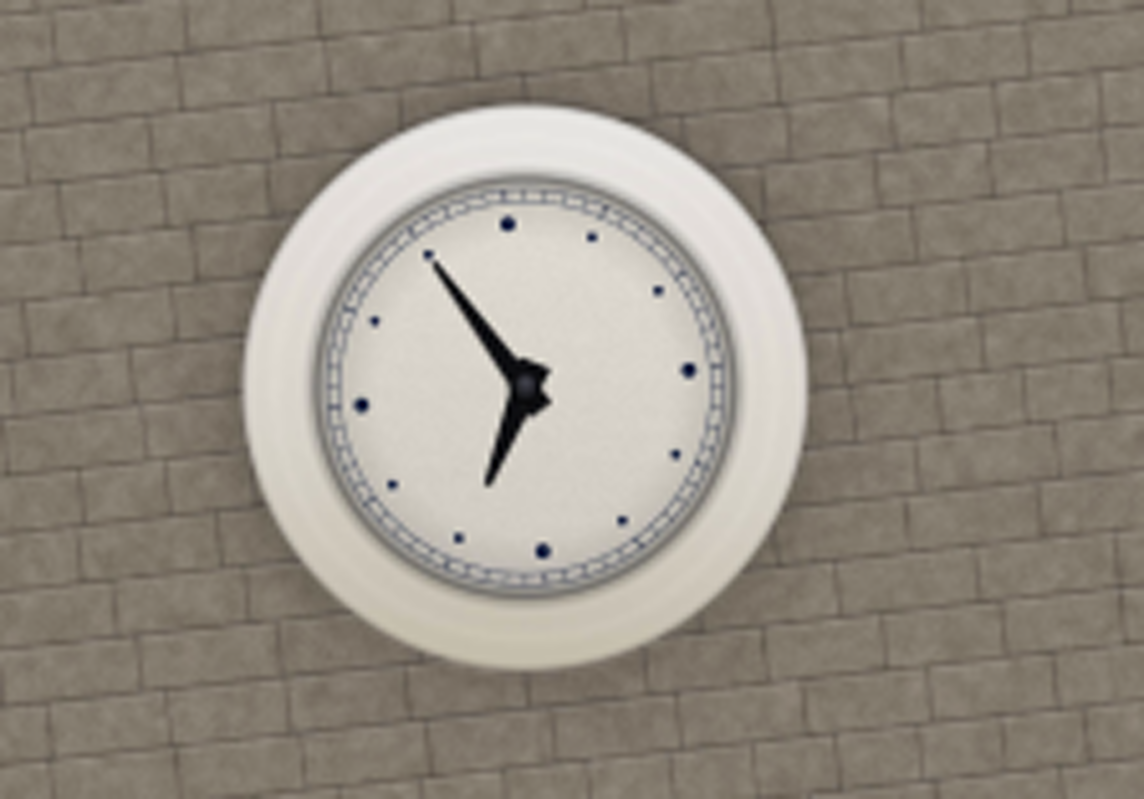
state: 6:55
